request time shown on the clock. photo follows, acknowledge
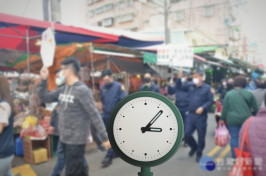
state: 3:07
